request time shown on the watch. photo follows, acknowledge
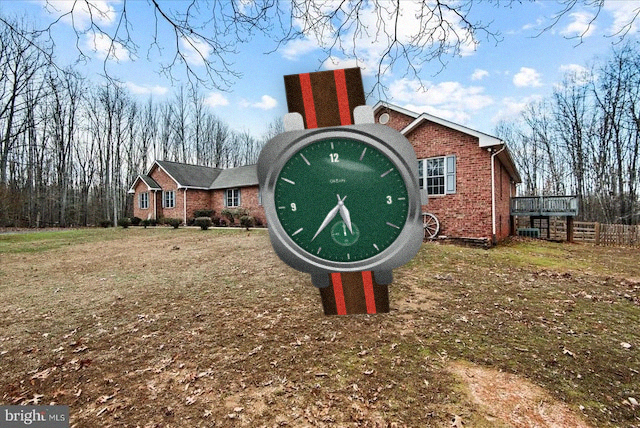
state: 5:37
